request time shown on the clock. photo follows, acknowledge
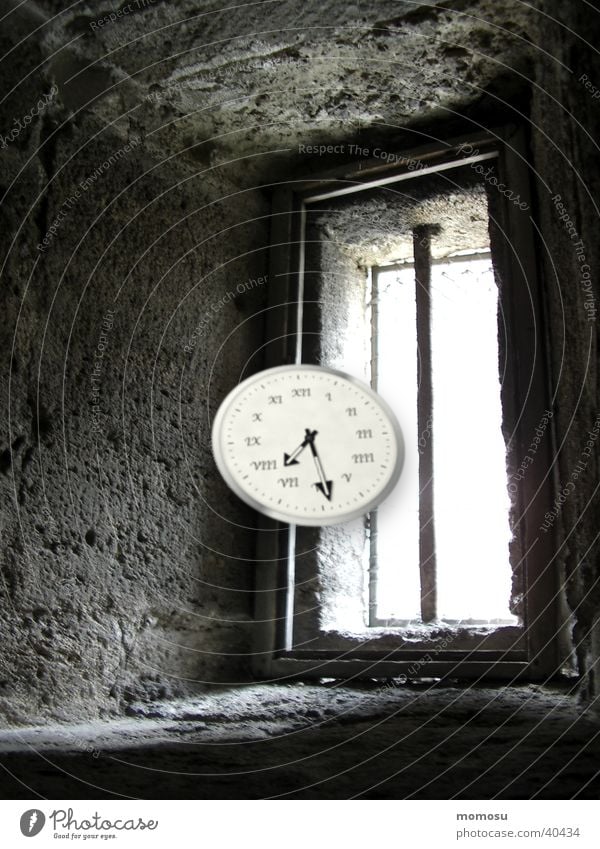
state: 7:29
